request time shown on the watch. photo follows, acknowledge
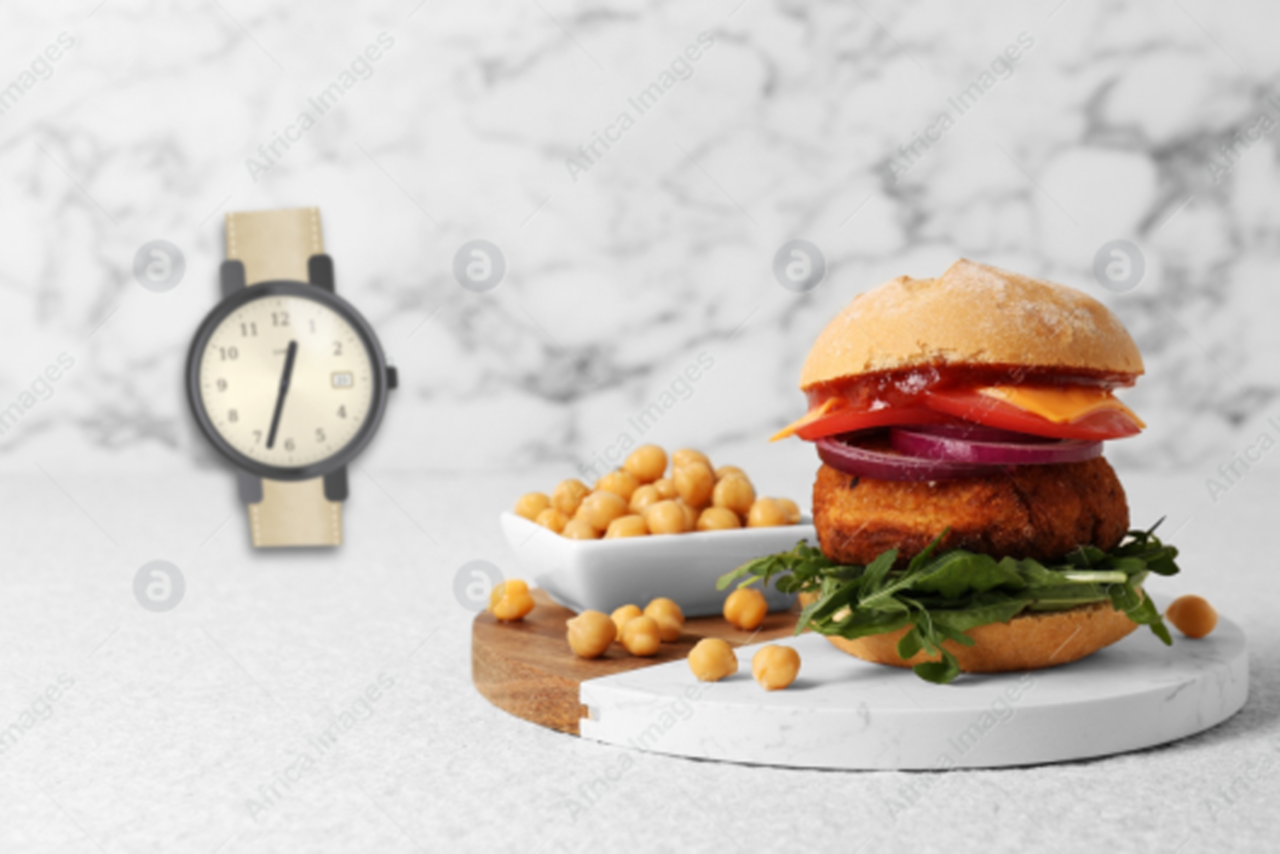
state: 12:33
